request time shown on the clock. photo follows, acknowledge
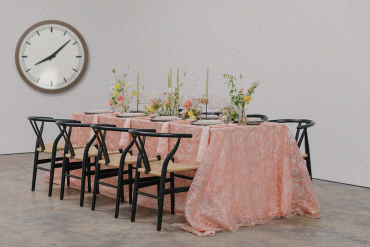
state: 8:08
